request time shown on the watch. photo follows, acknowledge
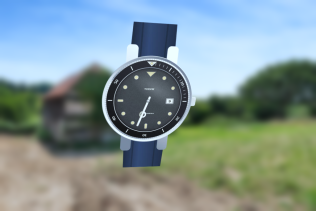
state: 6:33
